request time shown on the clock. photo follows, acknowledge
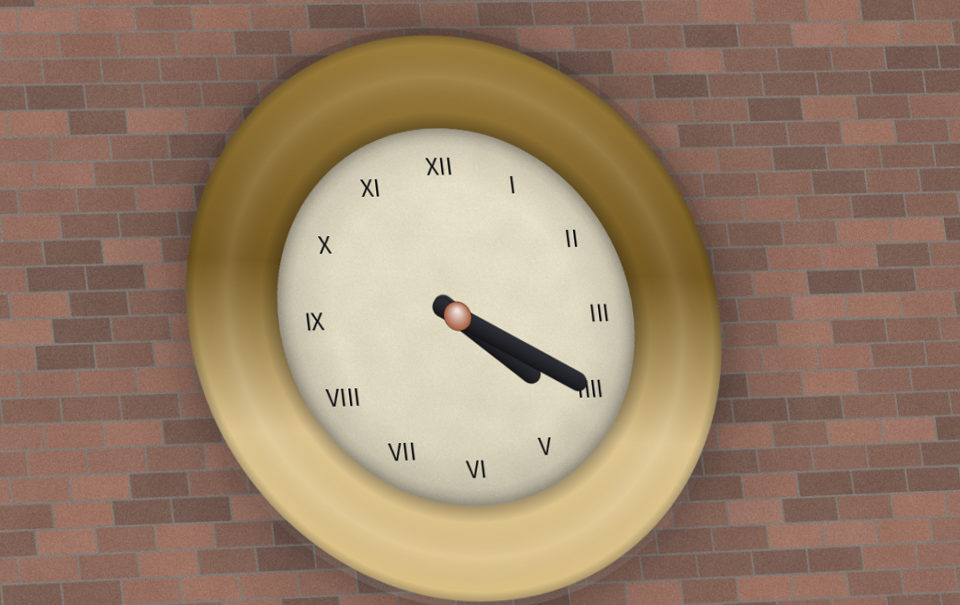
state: 4:20
